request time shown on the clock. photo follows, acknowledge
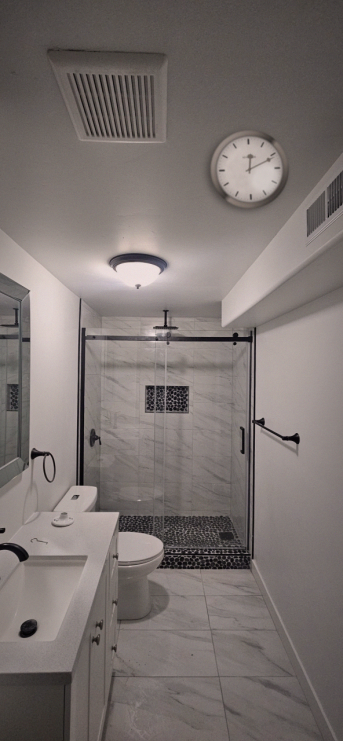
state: 12:11
